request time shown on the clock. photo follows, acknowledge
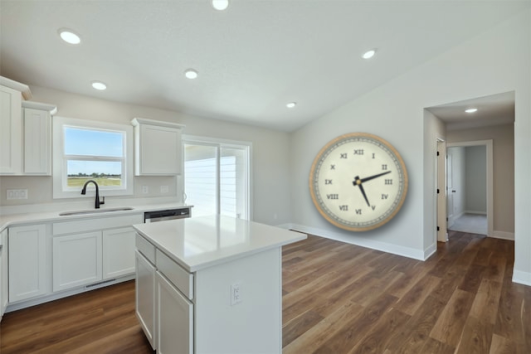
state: 5:12
